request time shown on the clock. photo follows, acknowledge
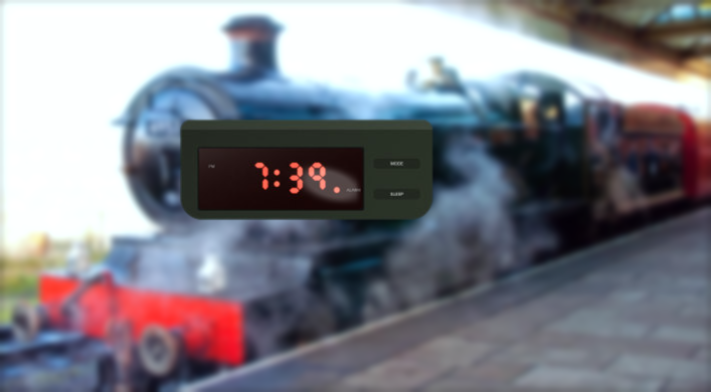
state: 7:39
